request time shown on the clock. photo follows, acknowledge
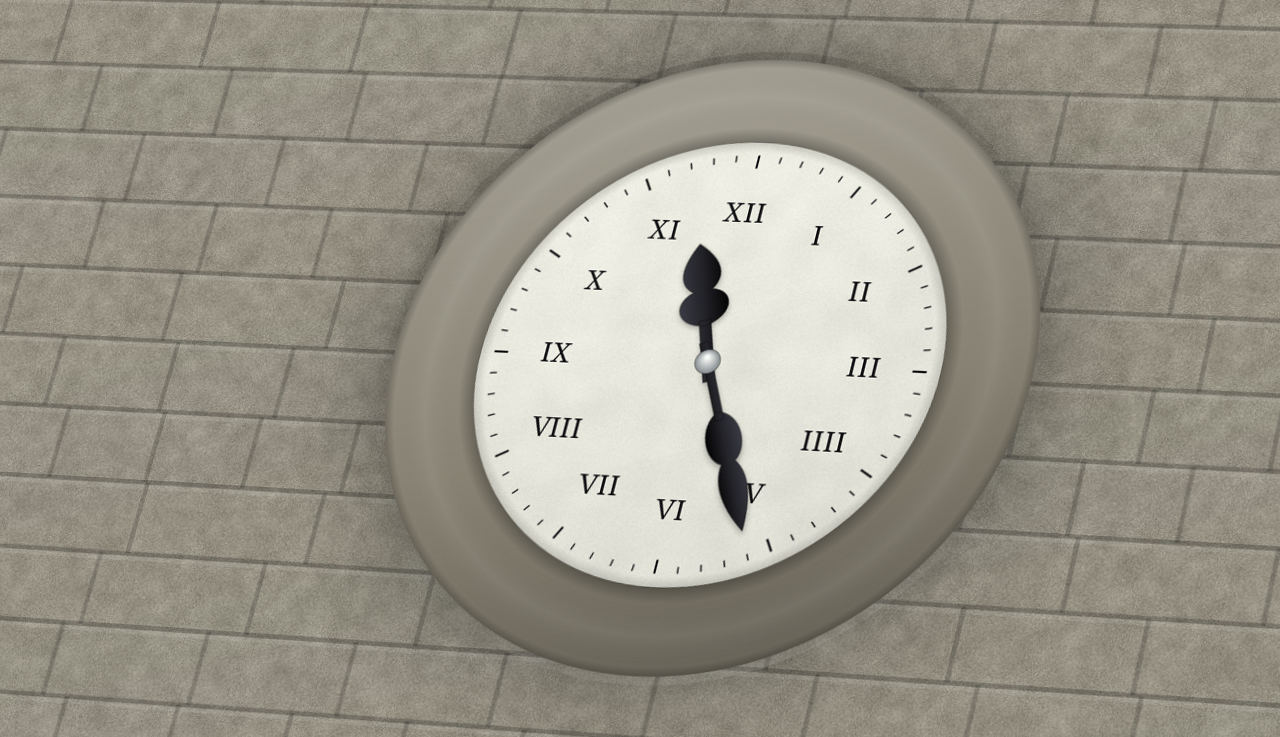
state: 11:26
